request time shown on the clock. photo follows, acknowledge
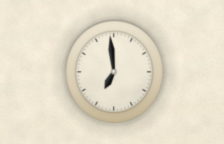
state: 6:59
